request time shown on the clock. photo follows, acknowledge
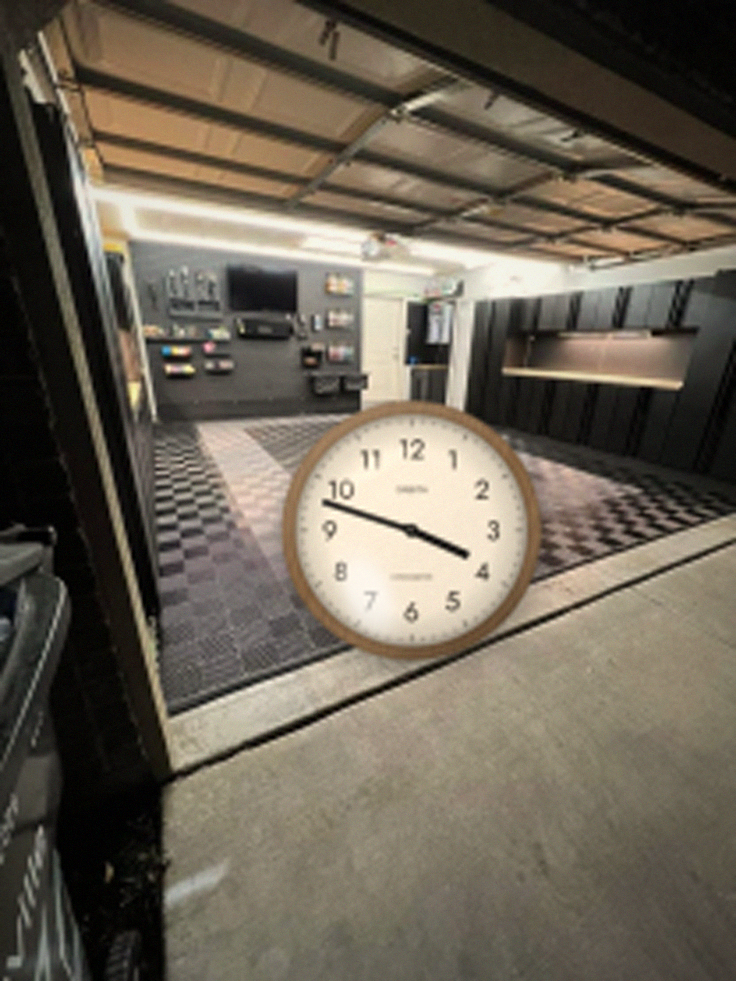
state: 3:48
